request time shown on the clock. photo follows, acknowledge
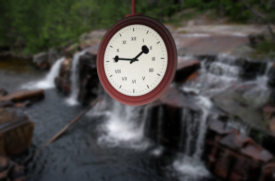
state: 1:46
